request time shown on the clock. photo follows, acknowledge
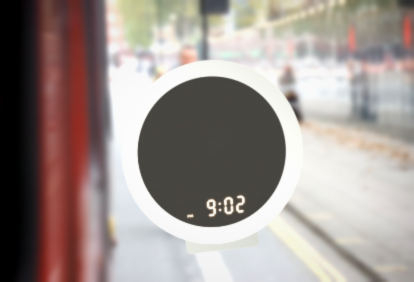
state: 9:02
